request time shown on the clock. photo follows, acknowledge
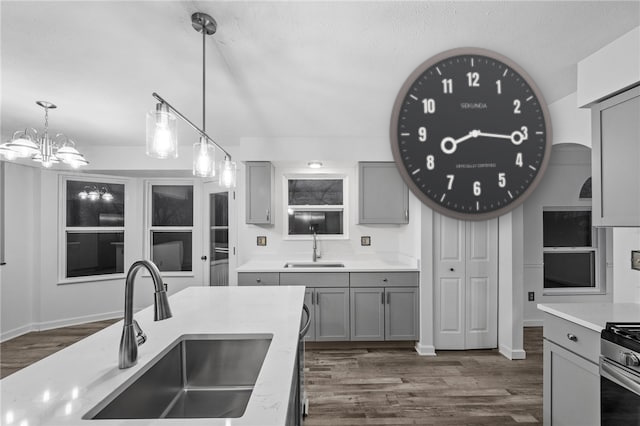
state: 8:16
